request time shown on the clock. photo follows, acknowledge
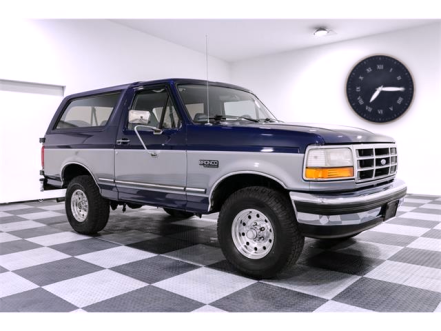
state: 7:15
